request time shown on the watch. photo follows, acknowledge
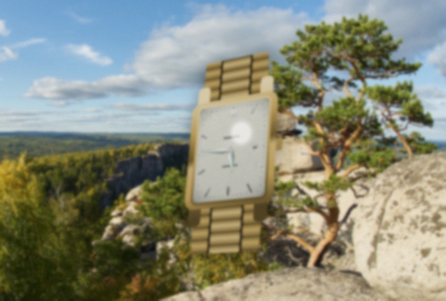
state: 5:46
